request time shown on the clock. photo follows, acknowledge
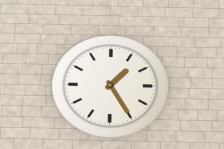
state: 1:25
